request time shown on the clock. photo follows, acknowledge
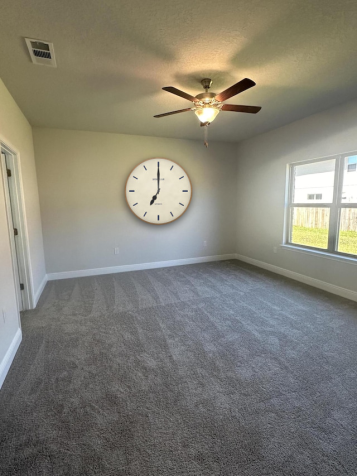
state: 7:00
